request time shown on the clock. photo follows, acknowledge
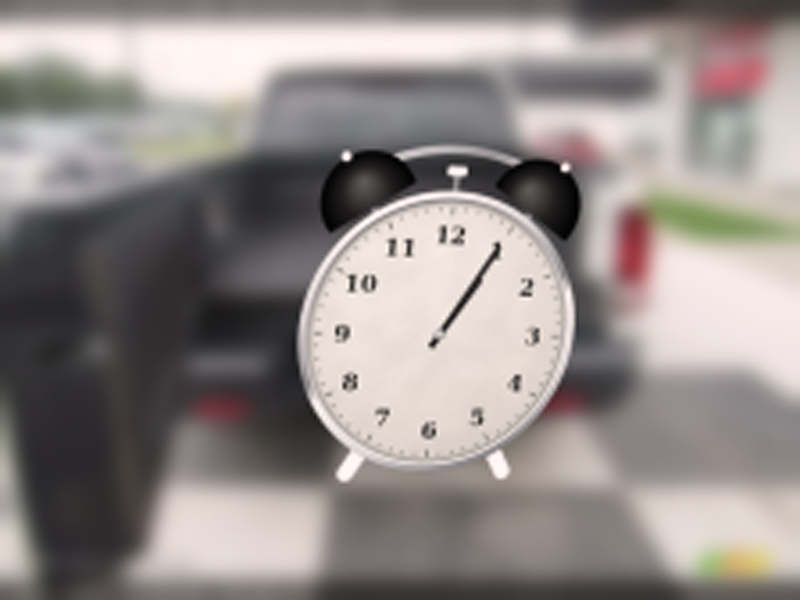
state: 1:05
